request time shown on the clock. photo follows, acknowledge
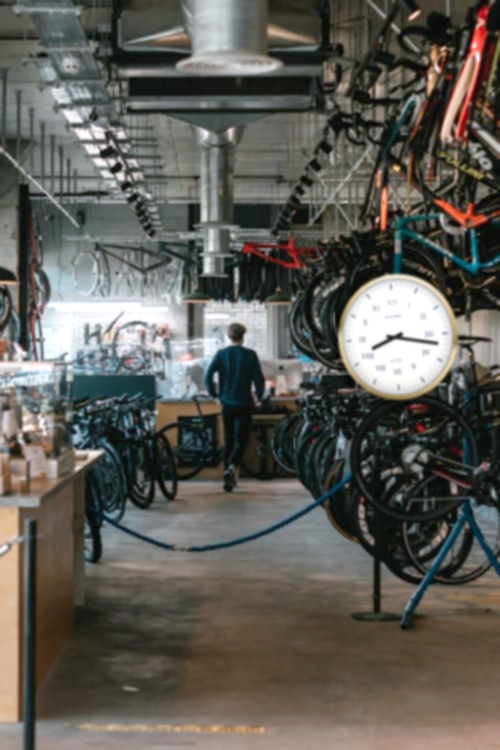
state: 8:17
